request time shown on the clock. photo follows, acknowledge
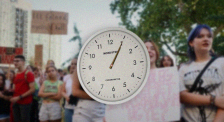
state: 1:05
